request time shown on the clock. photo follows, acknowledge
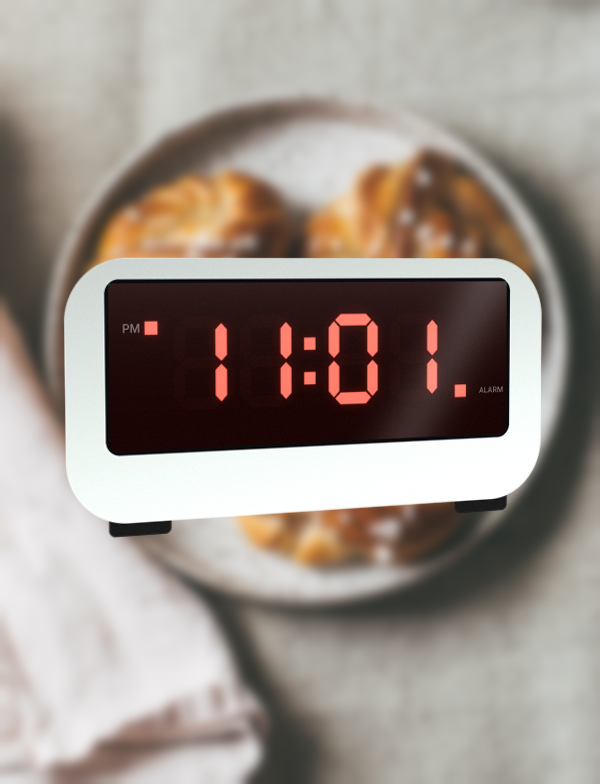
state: 11:01
